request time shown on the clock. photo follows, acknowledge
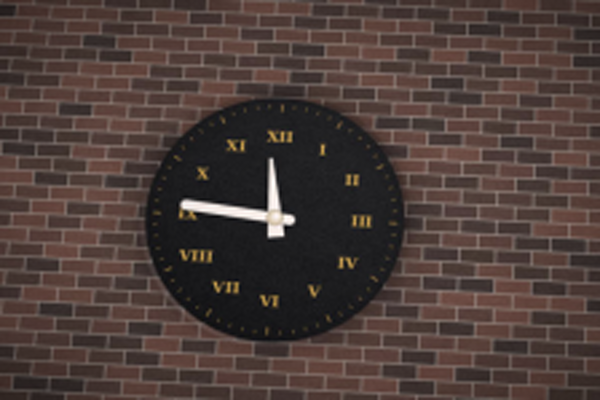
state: 11:46
